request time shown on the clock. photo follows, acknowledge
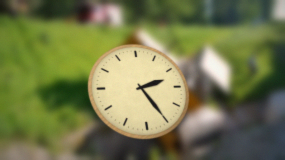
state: 2:25
